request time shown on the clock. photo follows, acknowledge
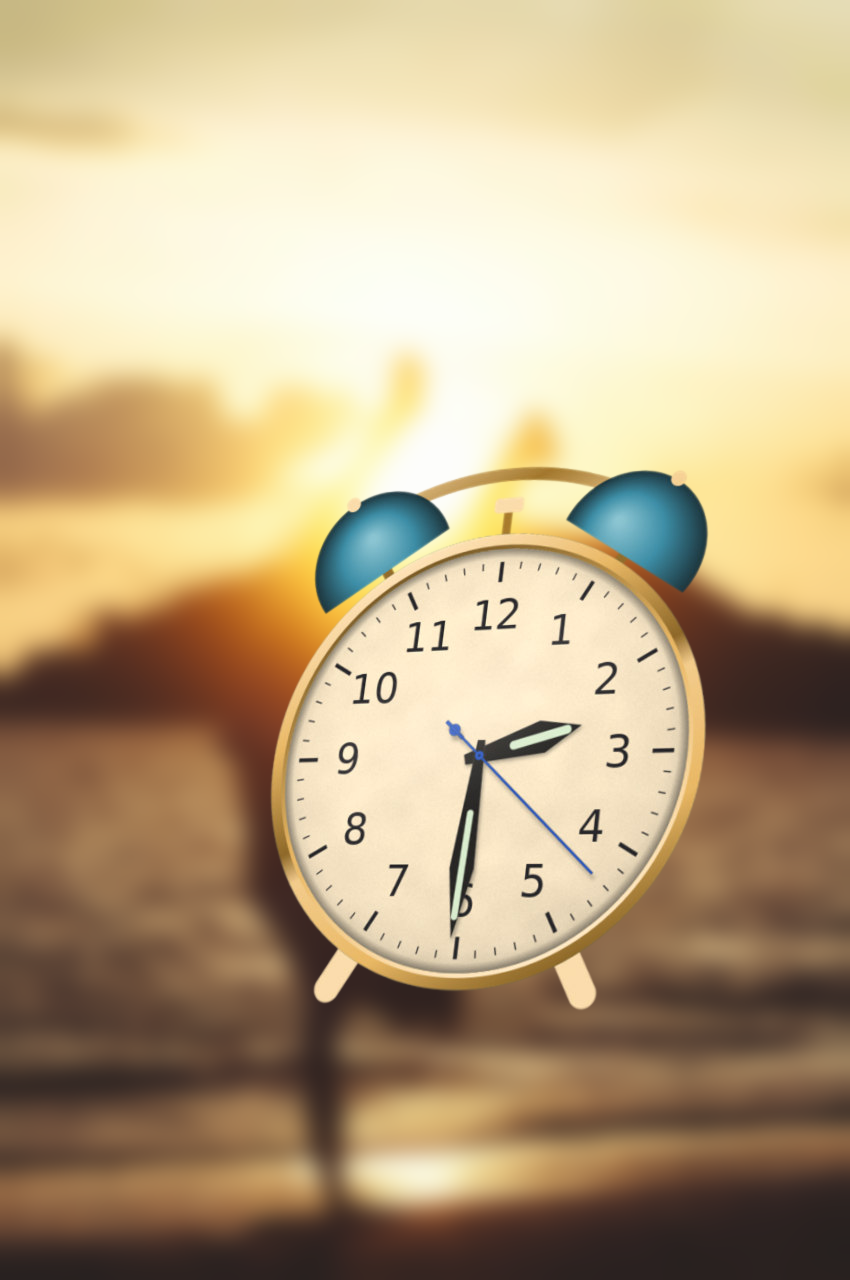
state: 2:30:22
